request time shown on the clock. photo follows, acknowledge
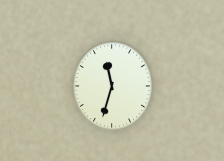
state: 11:33
